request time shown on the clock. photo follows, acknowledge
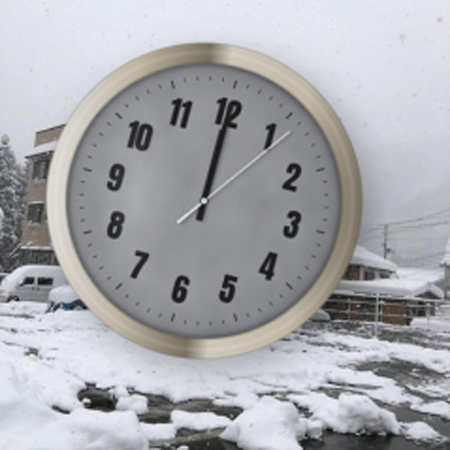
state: 12:00:06
